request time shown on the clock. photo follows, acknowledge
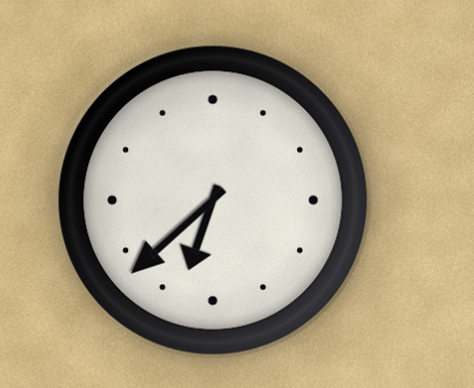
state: 6:38
